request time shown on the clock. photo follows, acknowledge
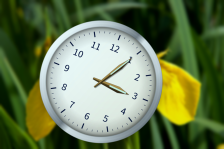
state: 3:05
